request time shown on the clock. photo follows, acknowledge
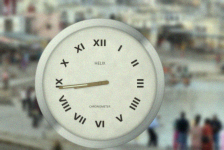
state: 8:44
